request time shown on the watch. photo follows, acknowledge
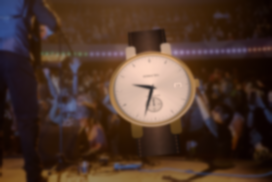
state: 9:33
